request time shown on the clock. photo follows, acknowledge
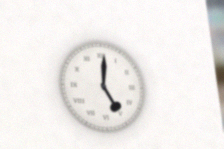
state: 5:01
